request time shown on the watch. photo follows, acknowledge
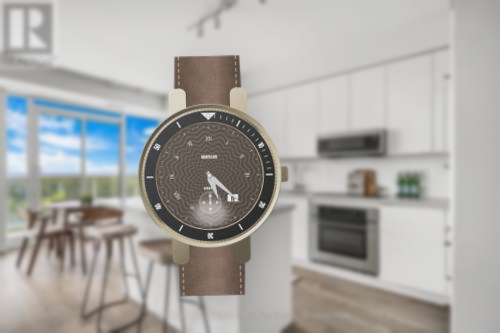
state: 5:22
